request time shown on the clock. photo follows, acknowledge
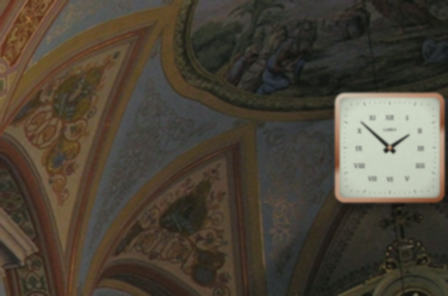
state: 1:52
